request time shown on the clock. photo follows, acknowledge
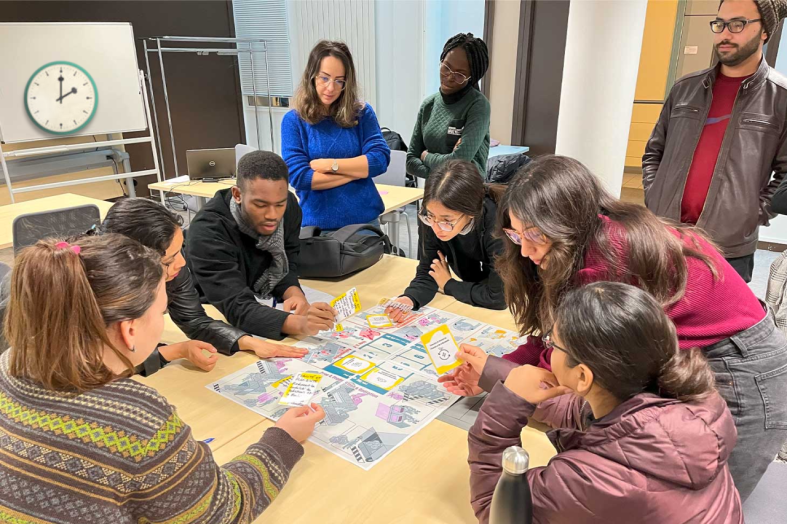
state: 2:00
